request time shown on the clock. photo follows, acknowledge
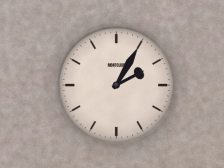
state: 2:05
